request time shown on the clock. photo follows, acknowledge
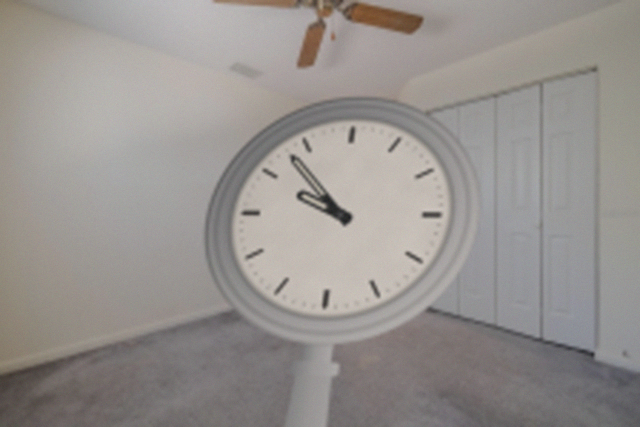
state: 9:53
